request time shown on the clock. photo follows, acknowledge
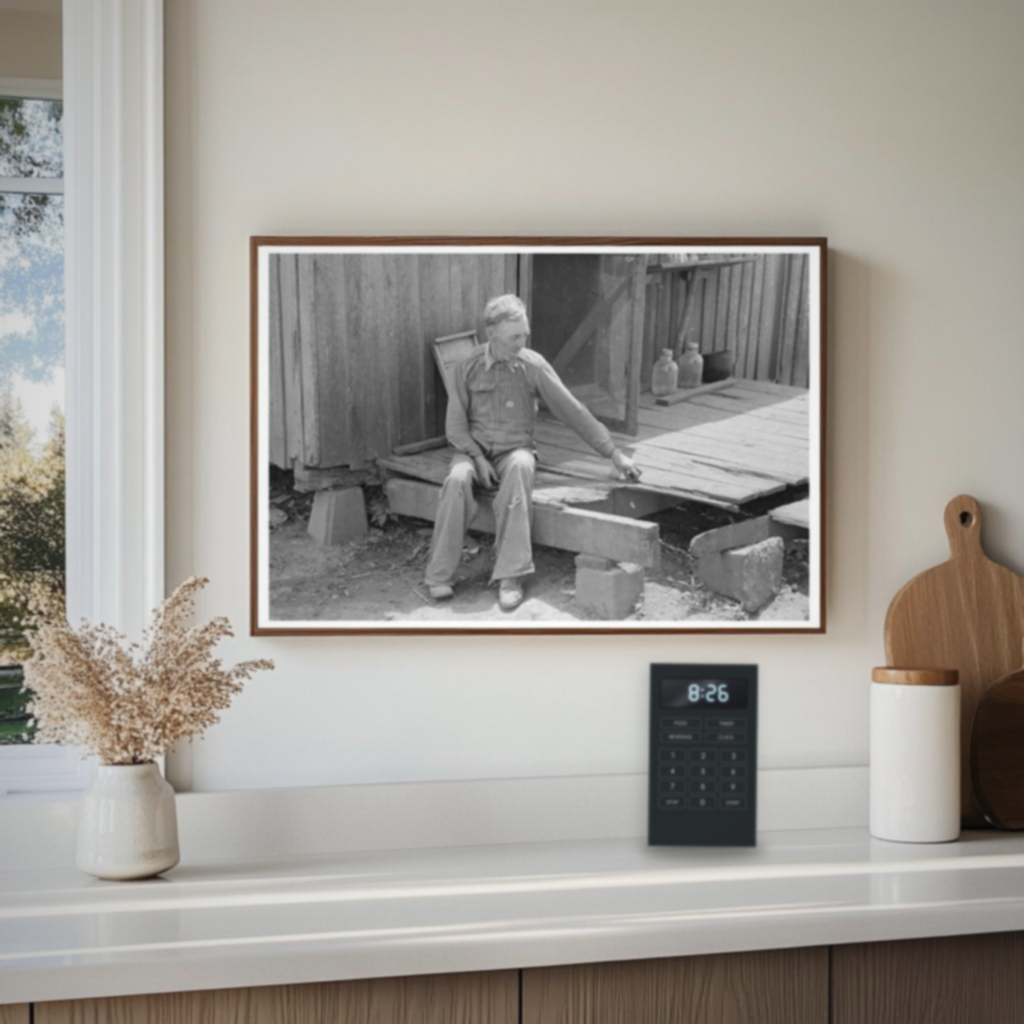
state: 8:26
